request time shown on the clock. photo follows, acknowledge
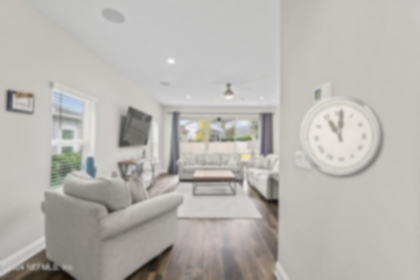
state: 11:01
